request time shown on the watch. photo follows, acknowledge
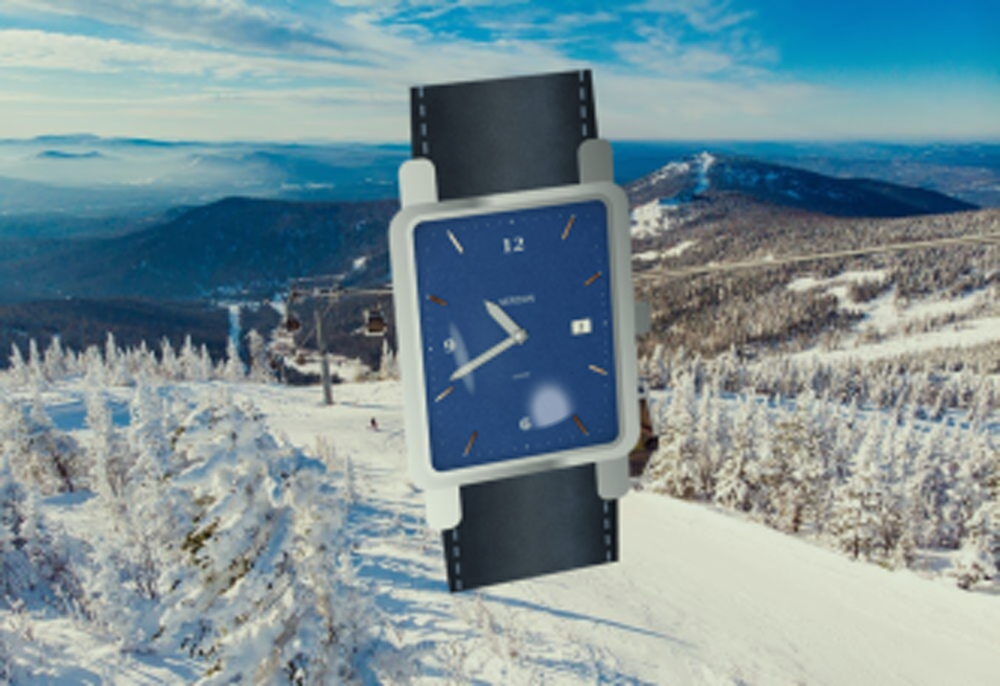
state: 10:41
